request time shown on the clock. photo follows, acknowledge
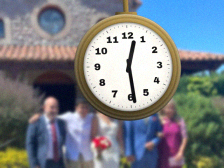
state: 12:29
